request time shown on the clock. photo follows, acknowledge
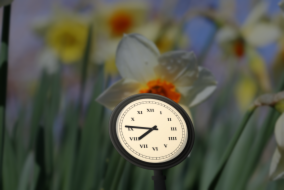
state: 7:46
